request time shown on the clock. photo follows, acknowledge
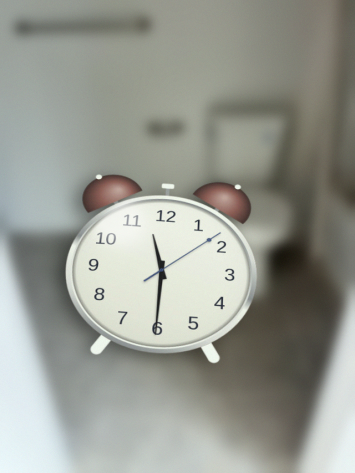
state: 11:30:08
